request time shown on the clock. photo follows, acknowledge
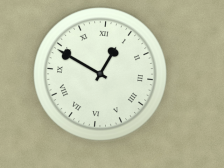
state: 12:49
